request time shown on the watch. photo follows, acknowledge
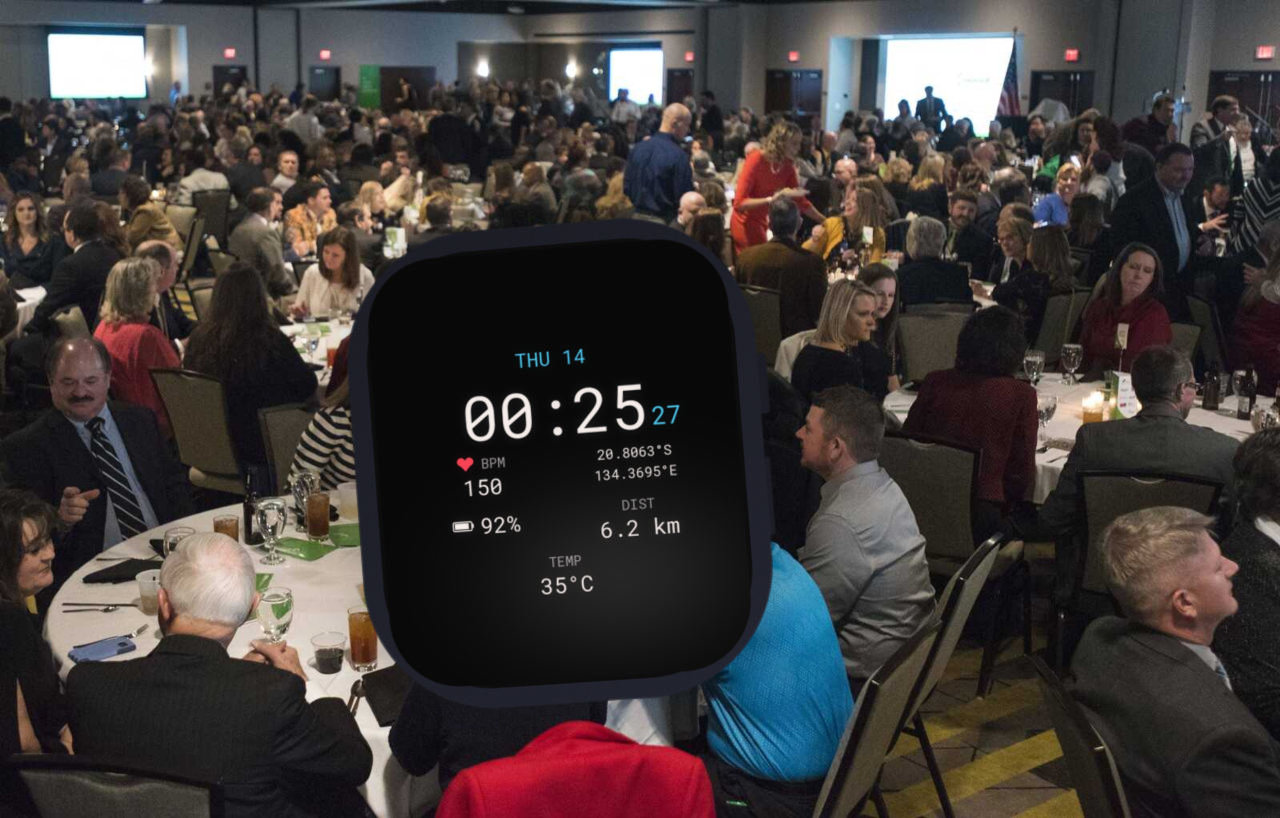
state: 0:25:27
